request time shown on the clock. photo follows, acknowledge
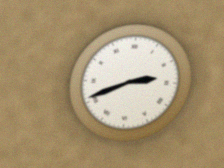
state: 2:41
